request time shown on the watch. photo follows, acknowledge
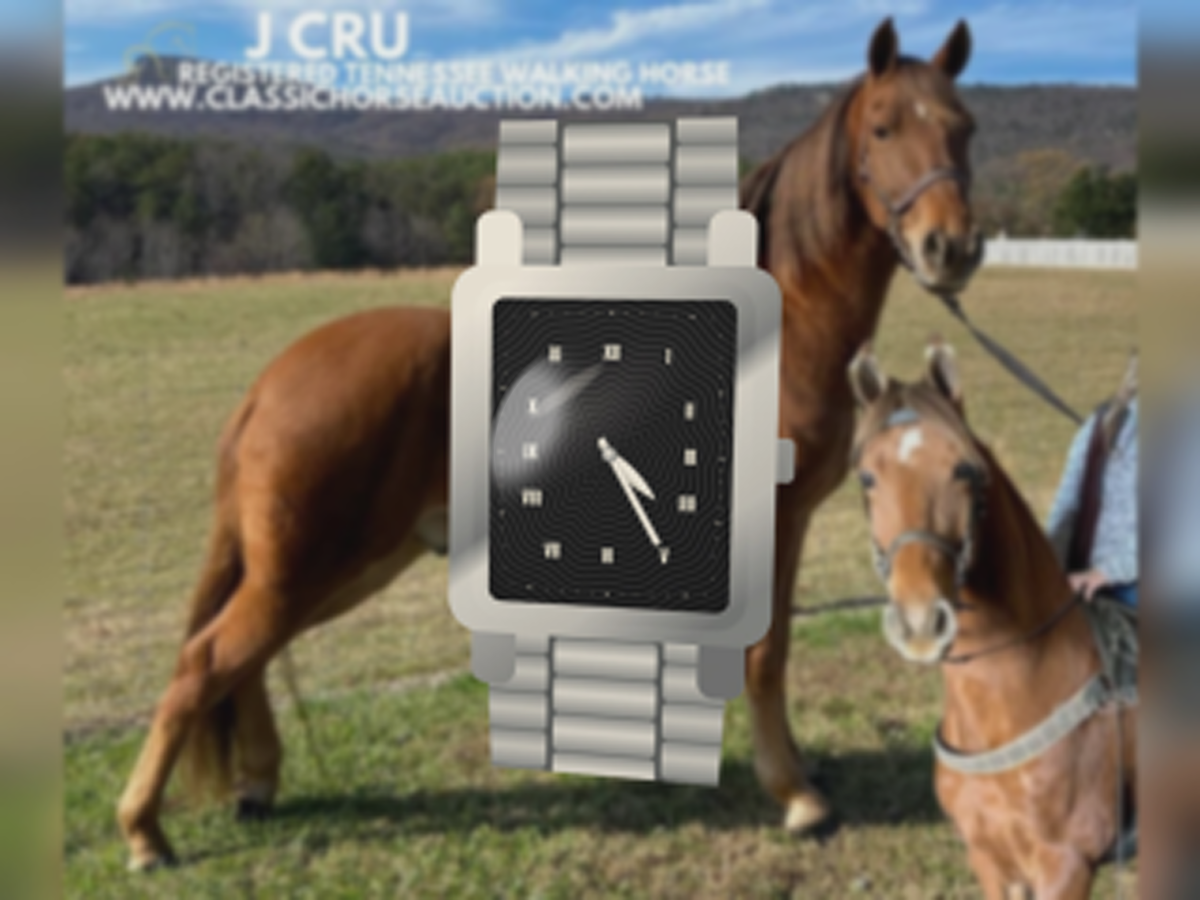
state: 4:25
